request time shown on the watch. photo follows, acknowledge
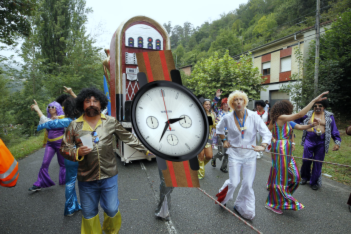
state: 2:36
